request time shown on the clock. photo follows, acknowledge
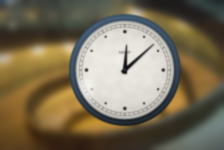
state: 12:08
